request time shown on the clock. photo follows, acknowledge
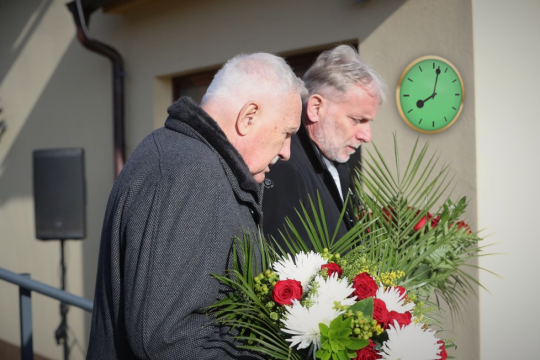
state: 8:02
